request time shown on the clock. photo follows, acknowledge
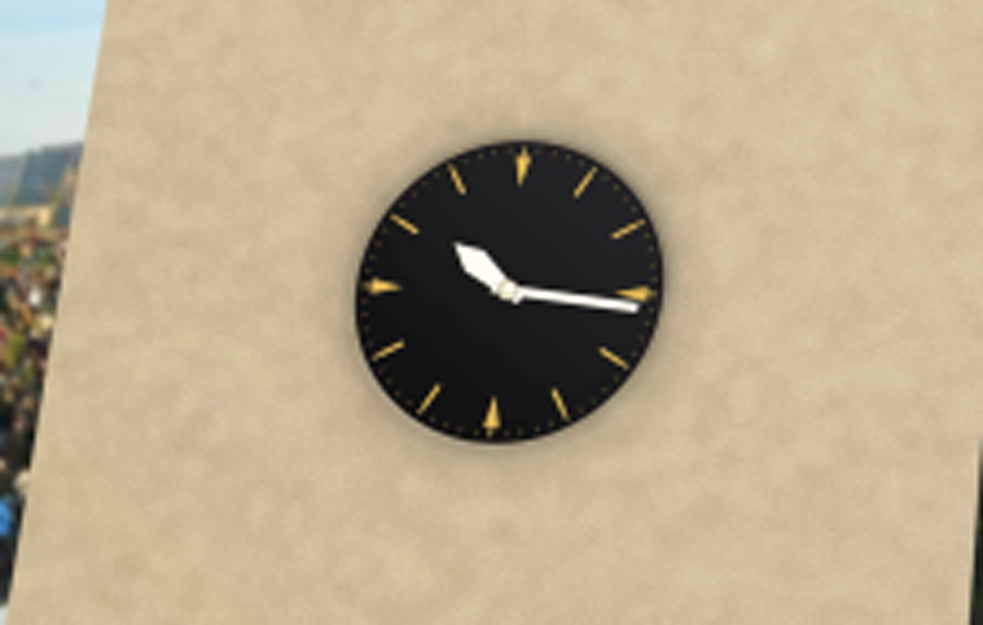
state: 10:16
